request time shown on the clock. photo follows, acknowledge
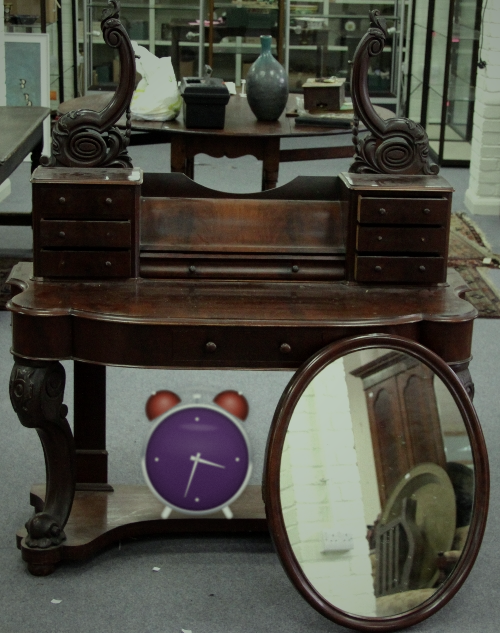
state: 3:33
